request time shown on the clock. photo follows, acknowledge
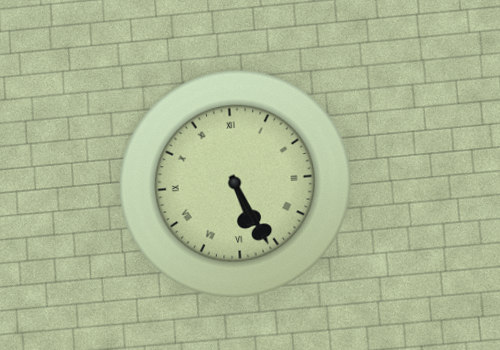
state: 5:26
